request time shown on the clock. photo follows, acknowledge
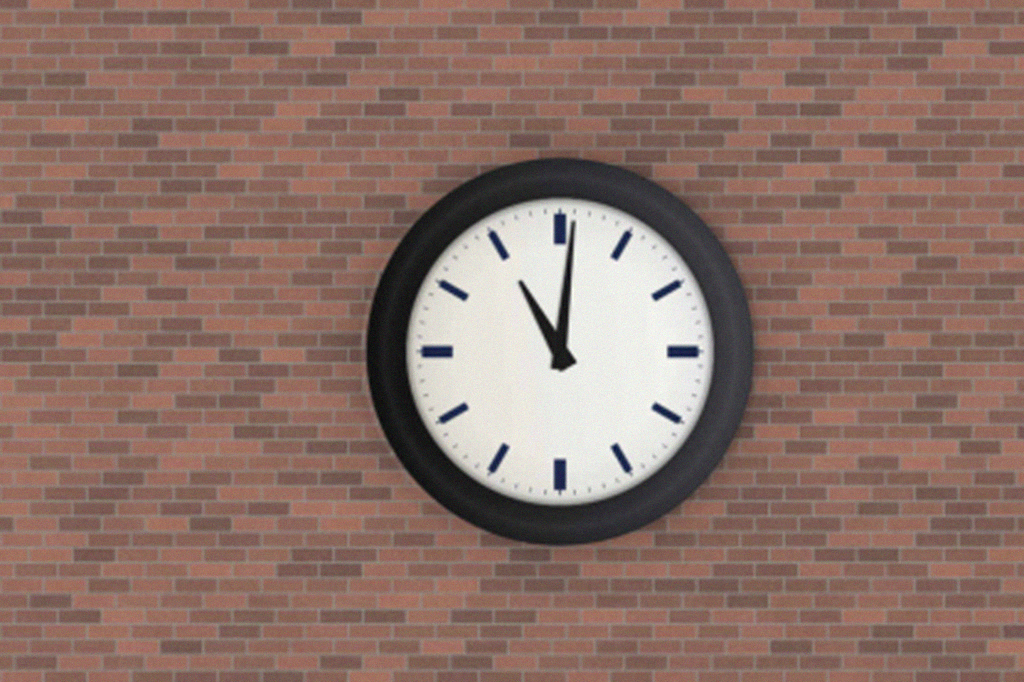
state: 11:01
